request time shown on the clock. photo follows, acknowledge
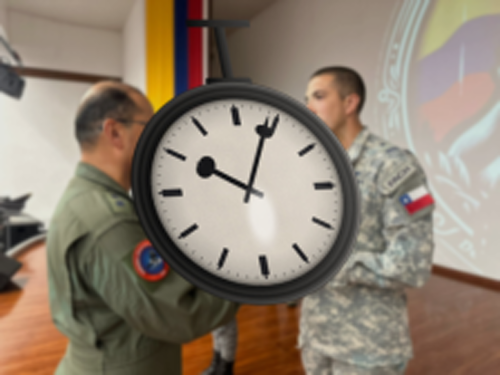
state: 10:04
